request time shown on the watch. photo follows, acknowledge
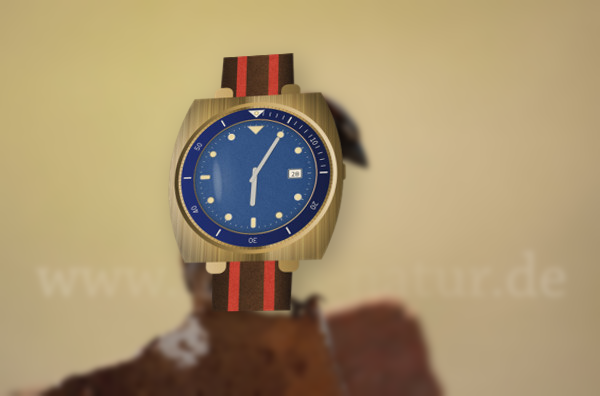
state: 6:05
